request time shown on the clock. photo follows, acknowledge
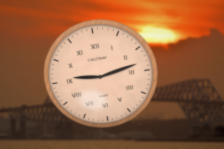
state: 9:13
